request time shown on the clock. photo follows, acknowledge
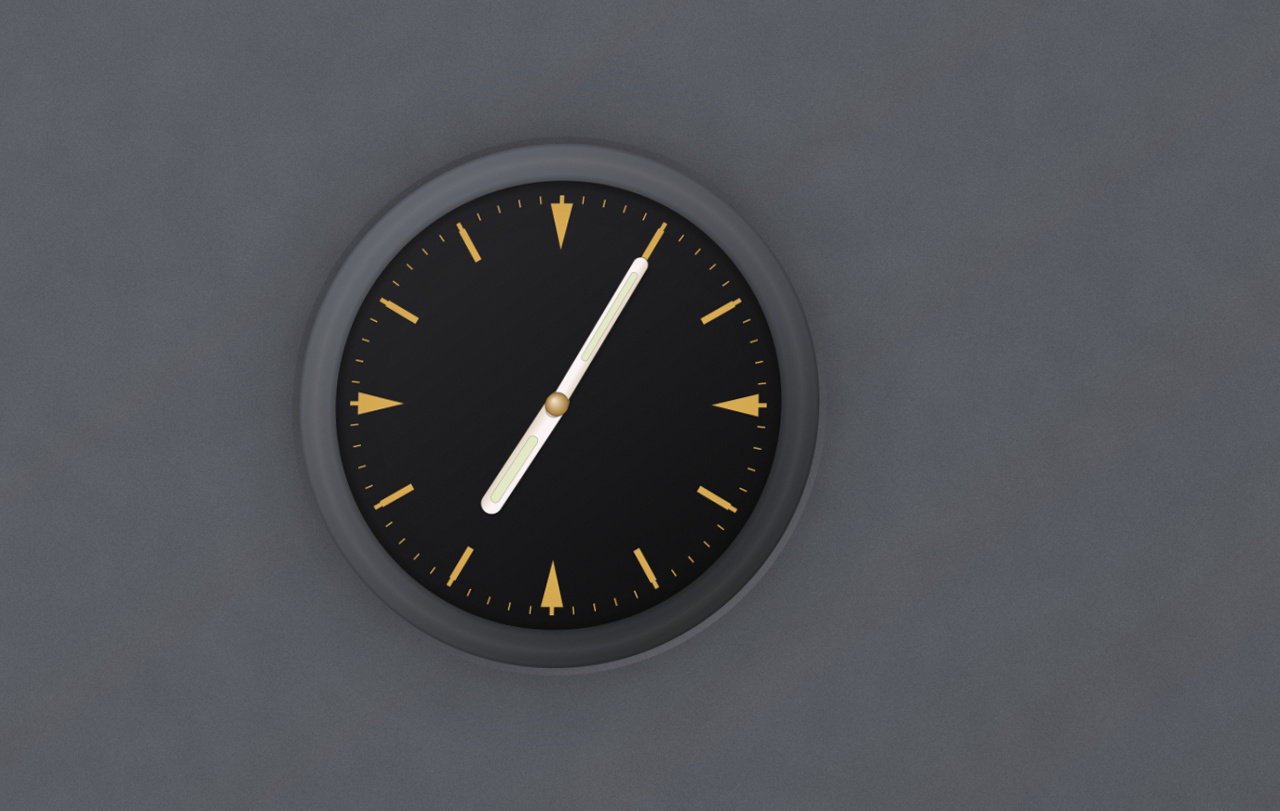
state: 7:05
